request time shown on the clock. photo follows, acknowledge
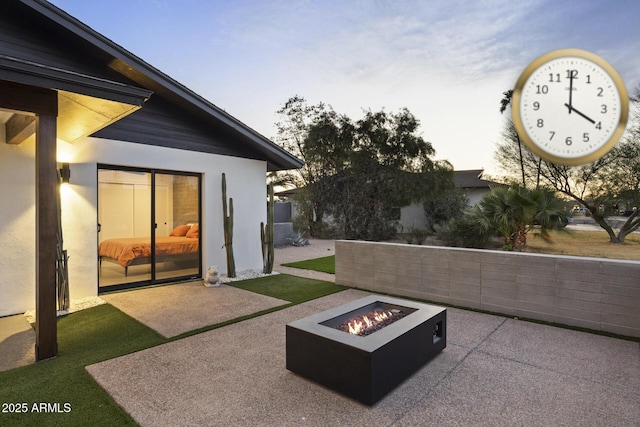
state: 4:00
